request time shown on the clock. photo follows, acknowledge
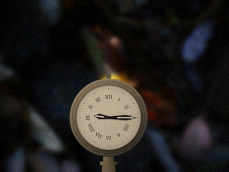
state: 9:15
